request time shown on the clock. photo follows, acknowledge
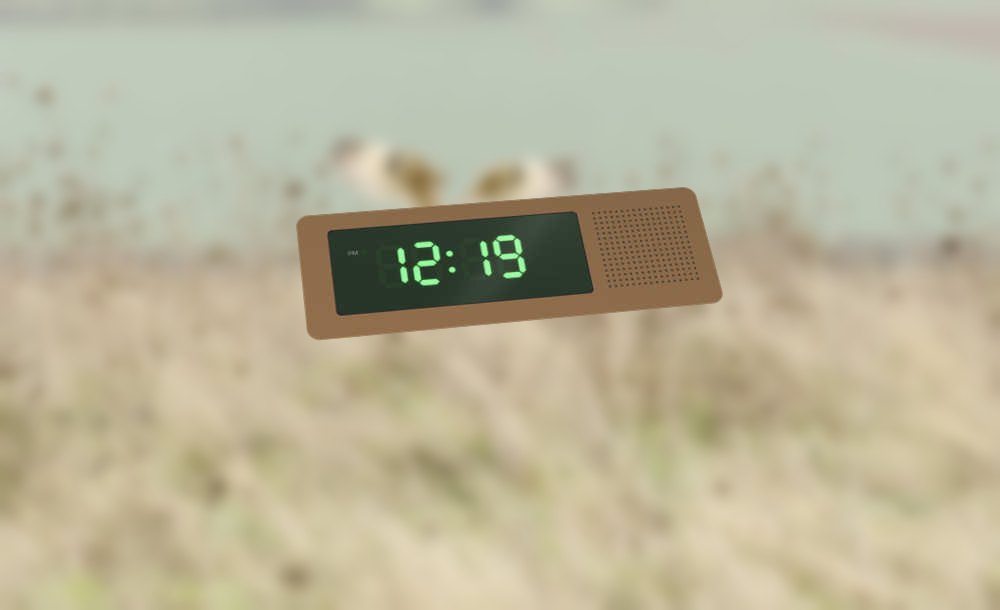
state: 12:19
